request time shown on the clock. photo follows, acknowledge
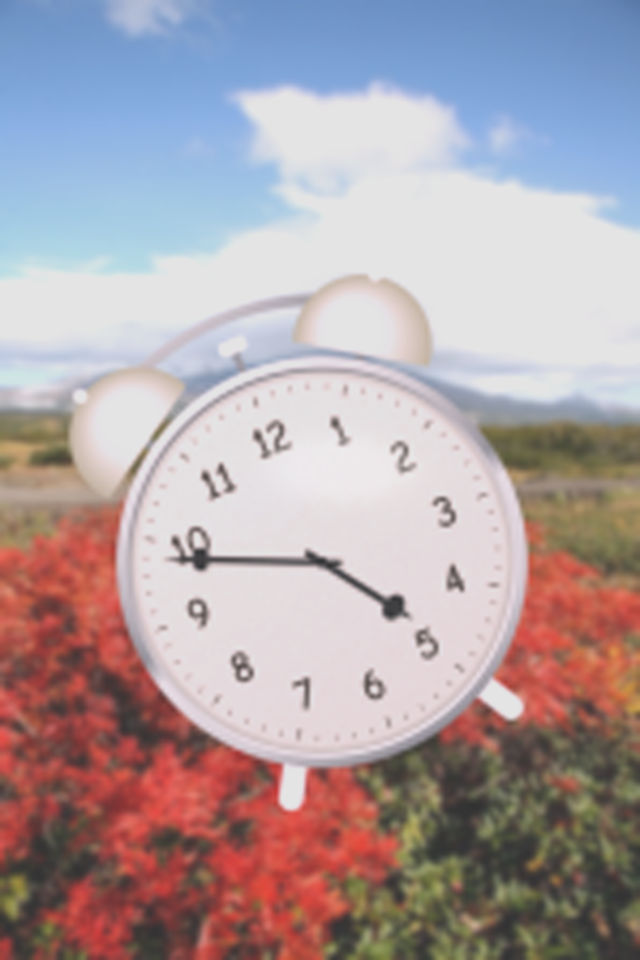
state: 4:49
